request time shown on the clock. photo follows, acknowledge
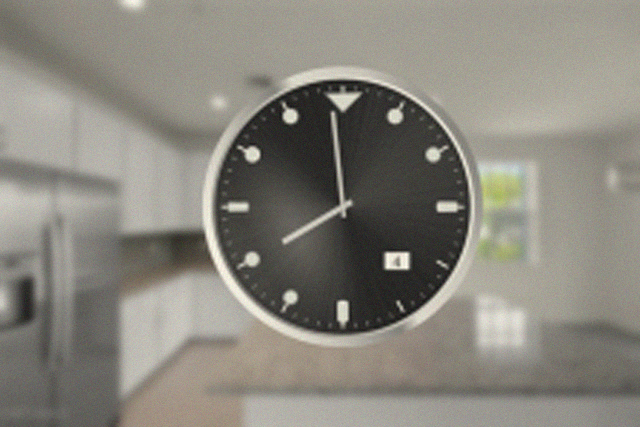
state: 7:59
